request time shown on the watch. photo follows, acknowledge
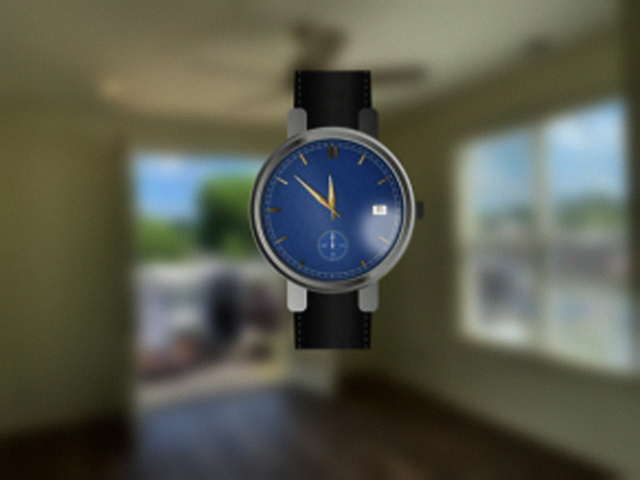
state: 11:52
